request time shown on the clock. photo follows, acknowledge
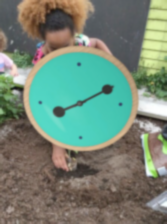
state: 8:10
